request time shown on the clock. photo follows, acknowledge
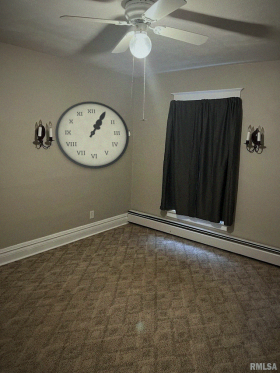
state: 1:05
